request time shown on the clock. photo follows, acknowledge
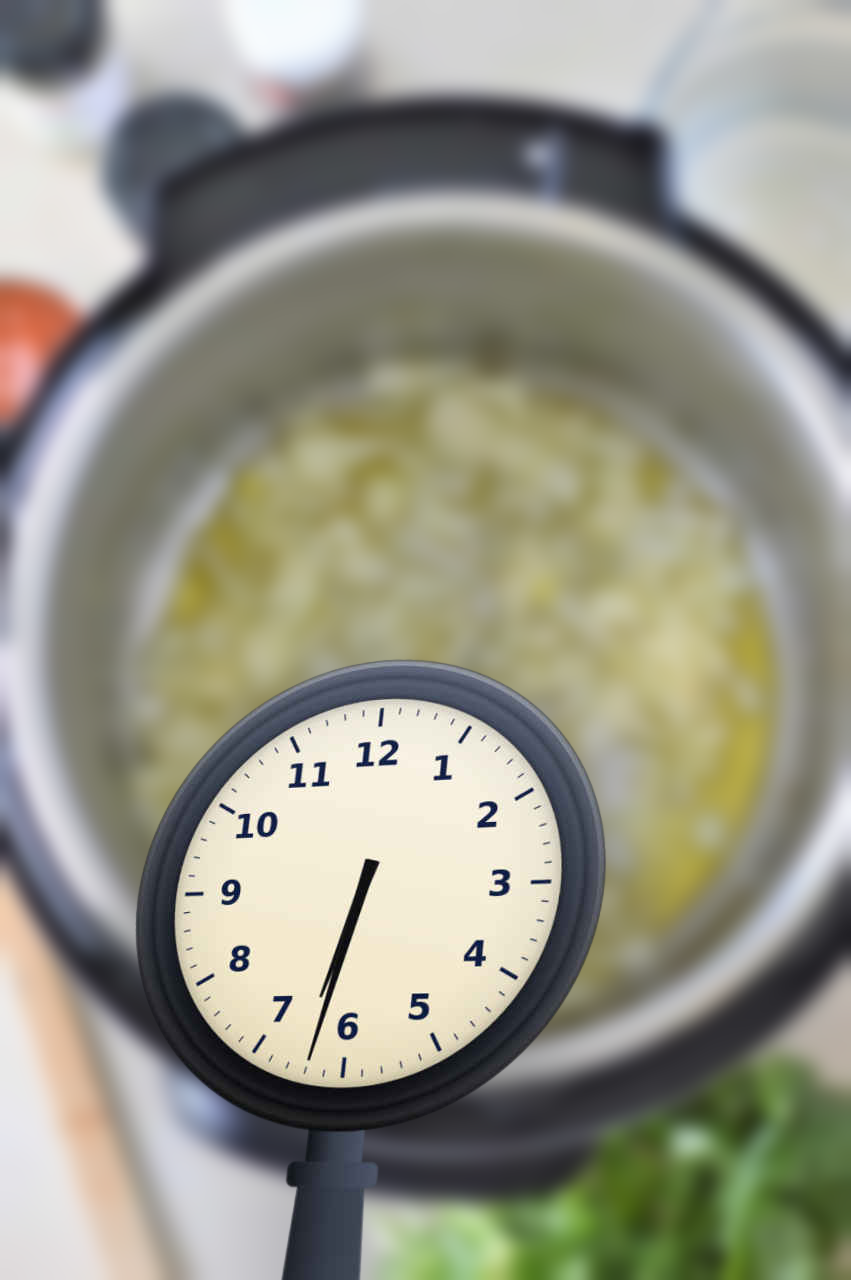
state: 6:32
